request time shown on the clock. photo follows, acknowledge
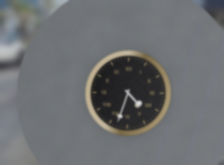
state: 4:33
